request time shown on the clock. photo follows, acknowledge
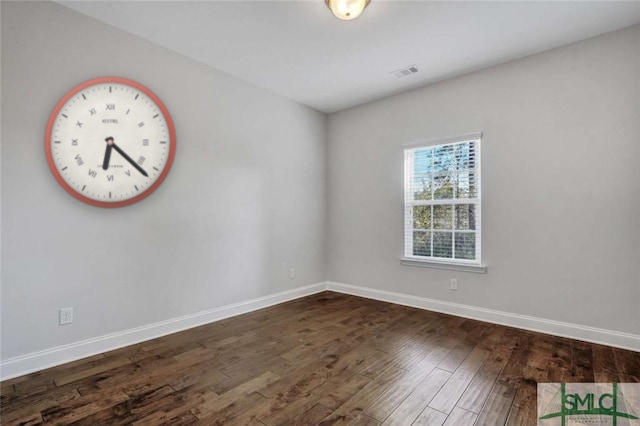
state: 6:22
